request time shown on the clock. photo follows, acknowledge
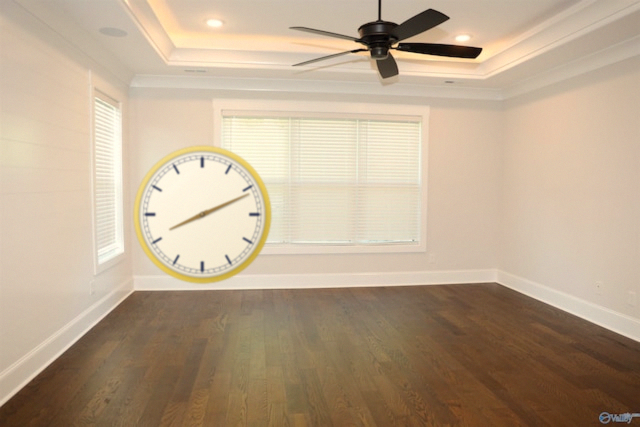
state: 8:11
